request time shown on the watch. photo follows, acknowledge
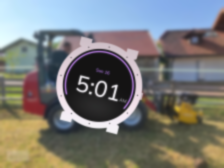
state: 5:01
